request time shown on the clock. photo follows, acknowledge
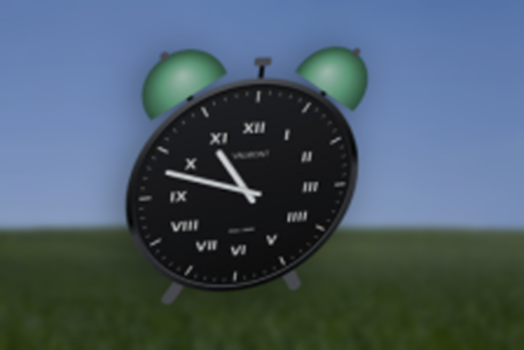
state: 10:48
